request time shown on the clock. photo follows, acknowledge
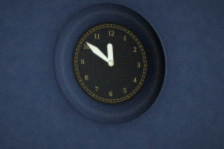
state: 11:51
